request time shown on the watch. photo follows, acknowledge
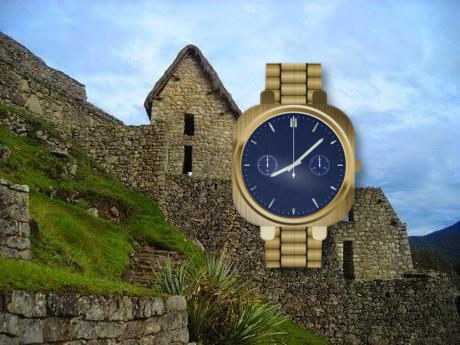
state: 8:08
